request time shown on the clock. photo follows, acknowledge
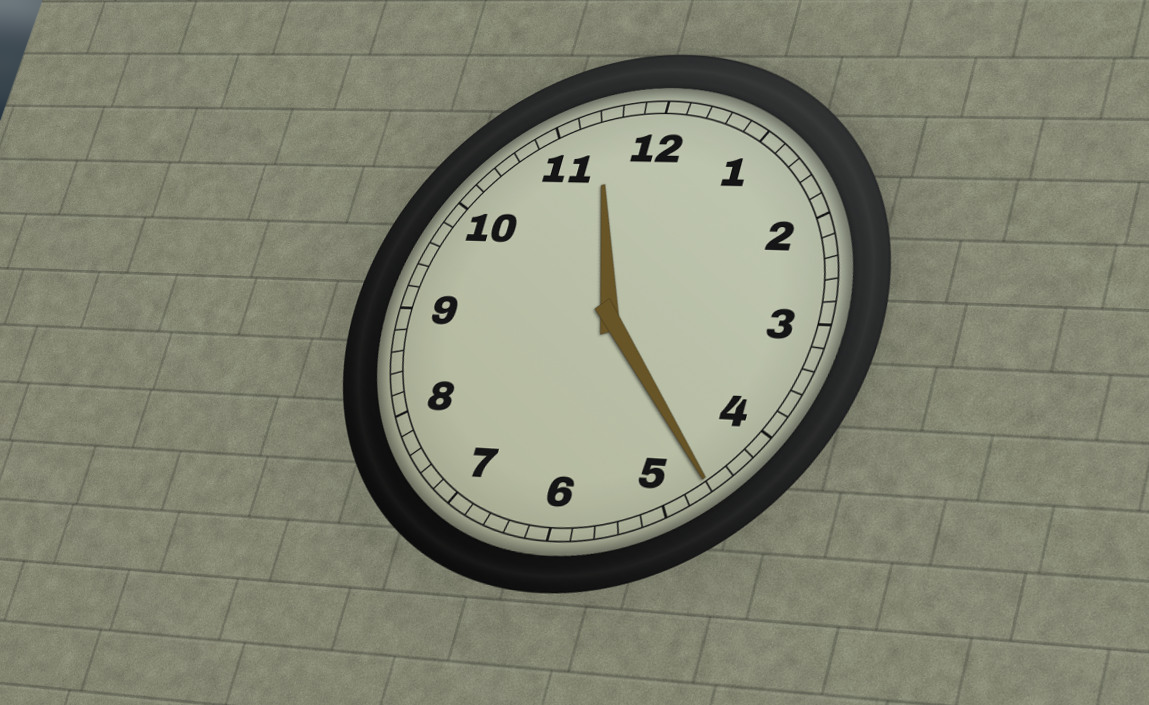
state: 11:23
